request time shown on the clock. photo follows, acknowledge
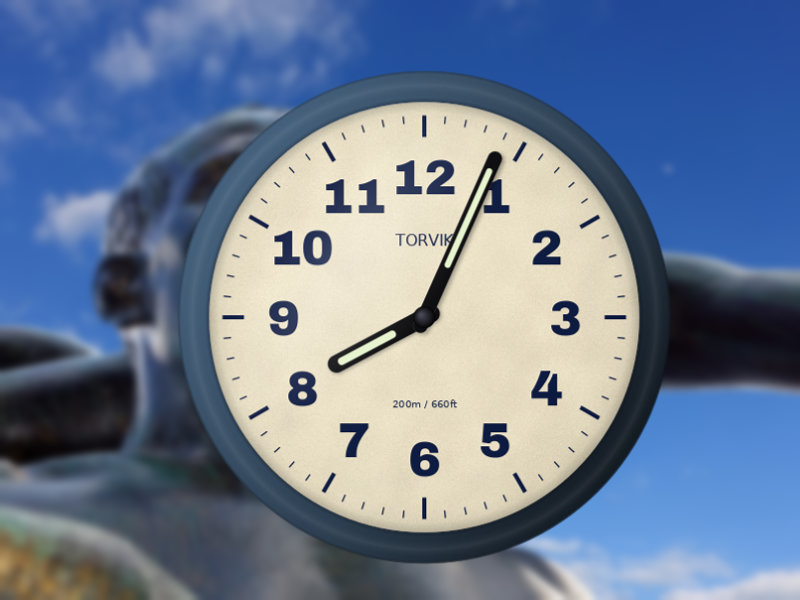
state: 8:04
